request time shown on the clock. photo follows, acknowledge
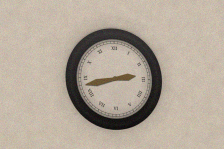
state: 2:43
